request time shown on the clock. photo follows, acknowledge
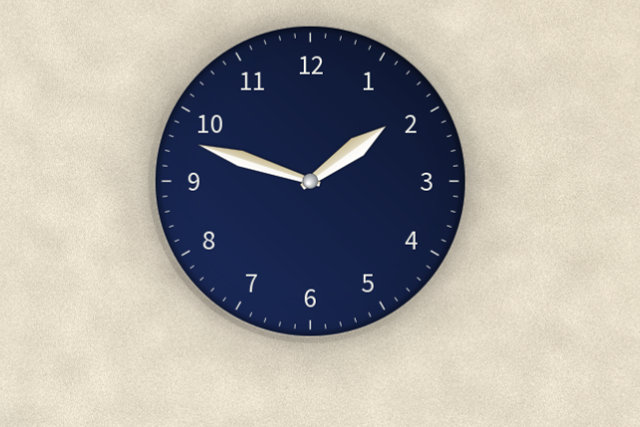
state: 1:48
